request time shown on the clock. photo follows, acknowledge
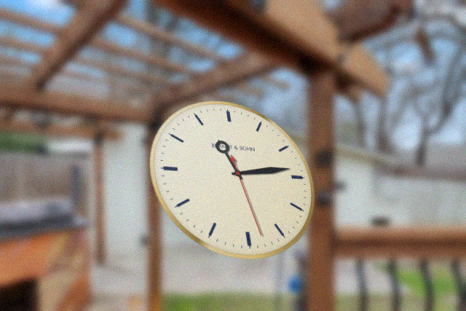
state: 11:13:28
